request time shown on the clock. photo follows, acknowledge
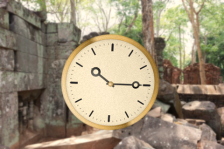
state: 10:15
